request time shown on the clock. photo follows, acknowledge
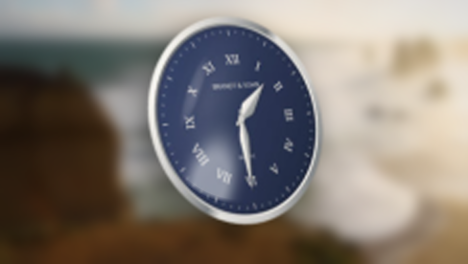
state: 1:30
